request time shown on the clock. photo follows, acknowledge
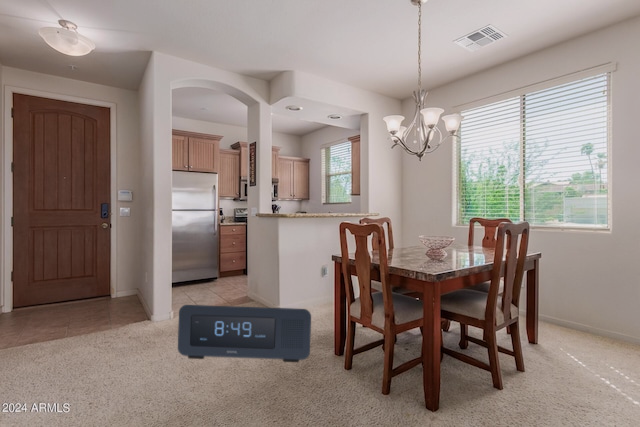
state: 8:49
